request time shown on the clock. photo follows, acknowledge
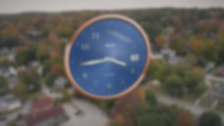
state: 3:44
